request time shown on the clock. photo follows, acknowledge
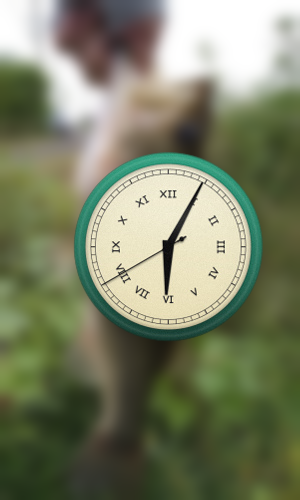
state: 6:04:40
